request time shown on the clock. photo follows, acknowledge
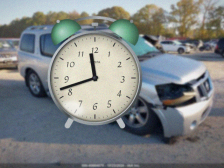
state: 11:42
